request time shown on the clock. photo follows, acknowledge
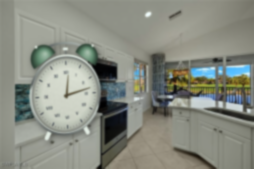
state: 12:13
